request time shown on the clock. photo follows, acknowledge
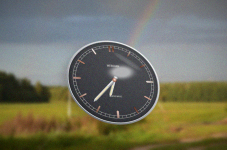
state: 6:37
